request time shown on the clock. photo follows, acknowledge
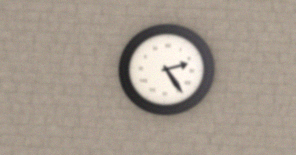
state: 2:24
